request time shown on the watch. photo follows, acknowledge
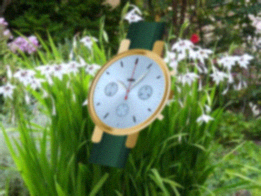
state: 10:06
